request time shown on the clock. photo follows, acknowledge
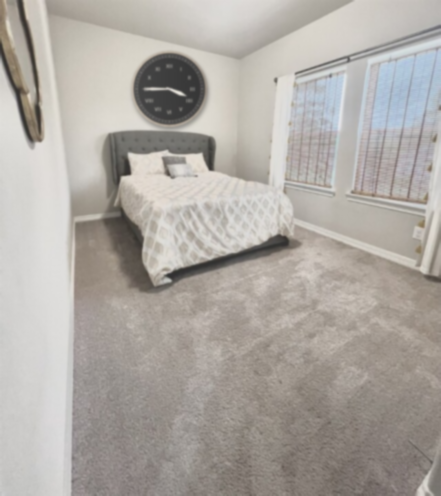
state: 3:45
